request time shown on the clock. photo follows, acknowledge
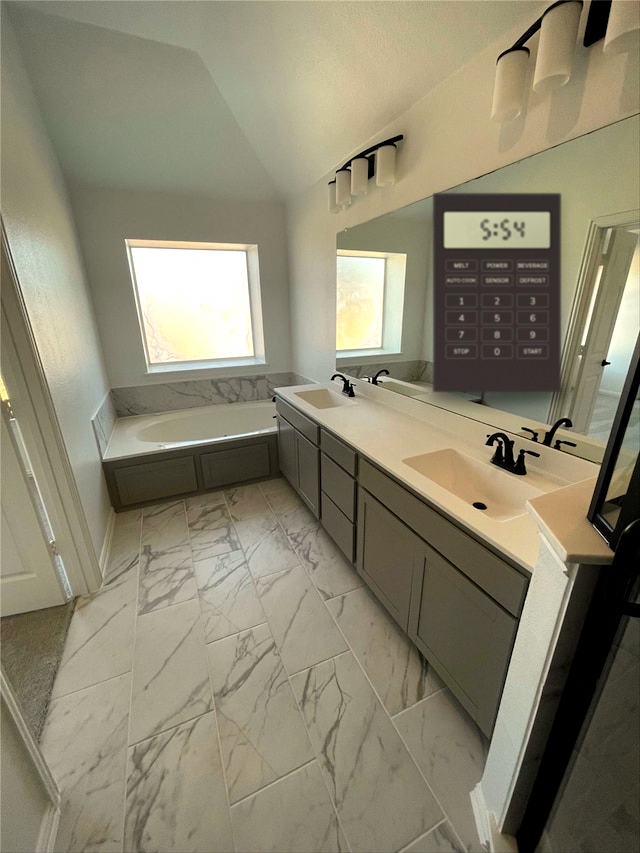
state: 5:54
